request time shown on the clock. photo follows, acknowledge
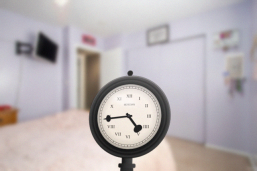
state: 4:44
